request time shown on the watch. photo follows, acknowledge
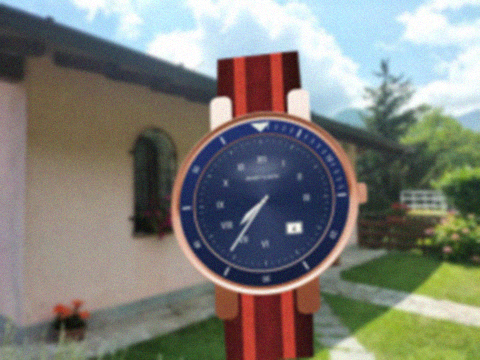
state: 7:36
